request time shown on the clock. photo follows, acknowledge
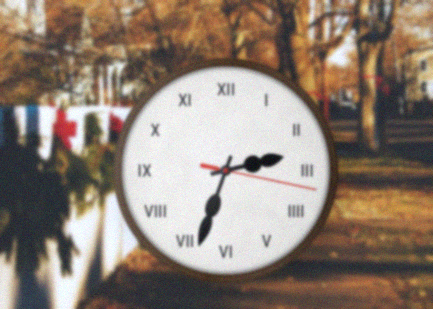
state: 2:33:17
